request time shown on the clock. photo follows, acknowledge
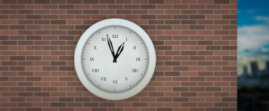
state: 12:57
